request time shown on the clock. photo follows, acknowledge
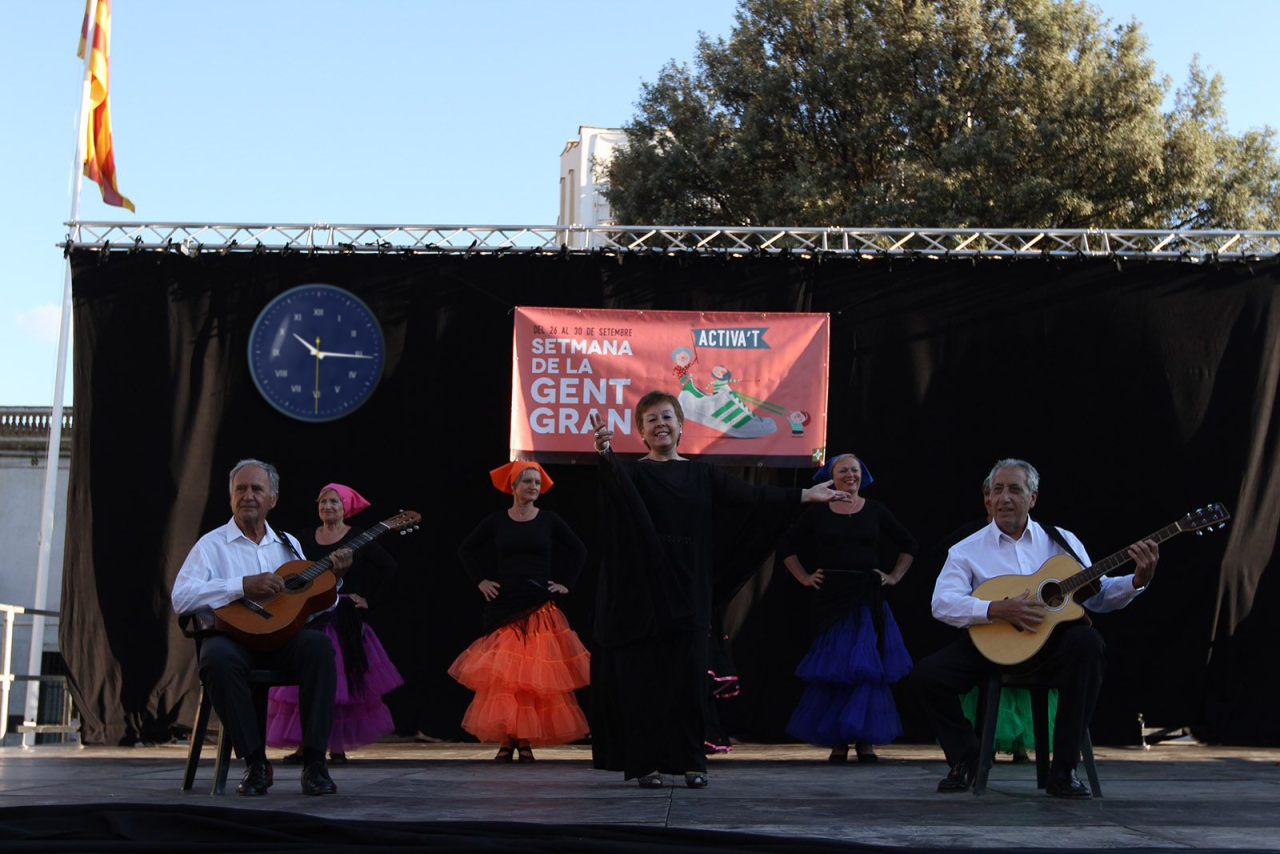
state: 10:15:30
